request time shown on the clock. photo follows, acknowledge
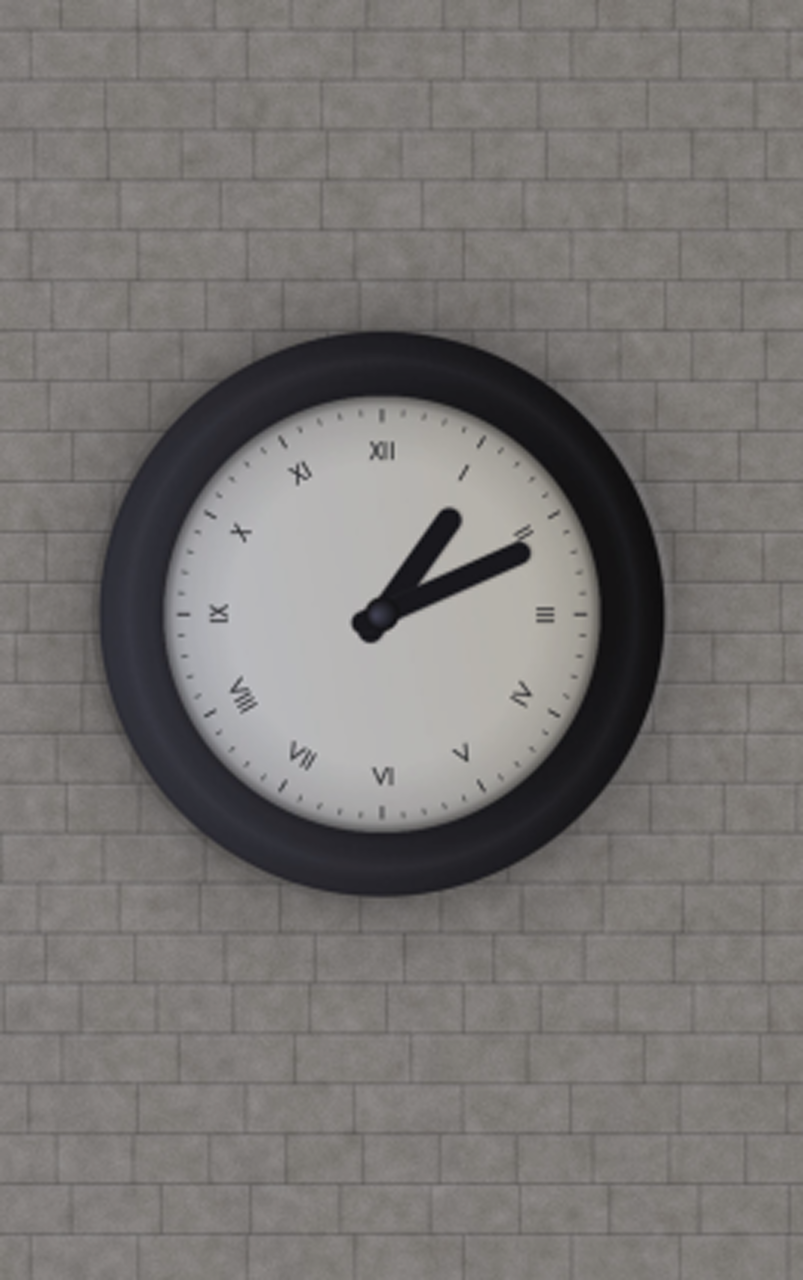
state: 1:11
